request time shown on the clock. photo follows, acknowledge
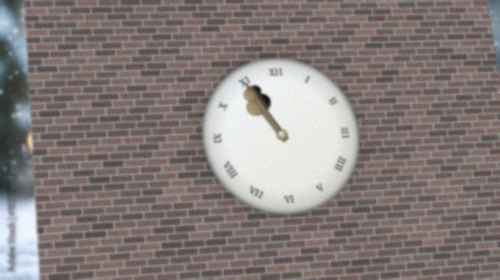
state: 10:55
